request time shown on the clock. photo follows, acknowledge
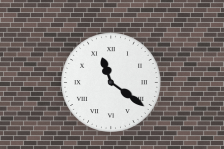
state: 11:21
